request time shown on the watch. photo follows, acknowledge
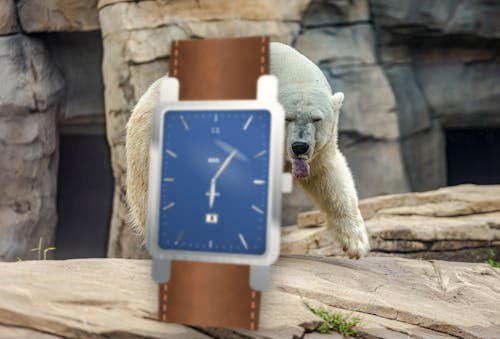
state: 6:06
